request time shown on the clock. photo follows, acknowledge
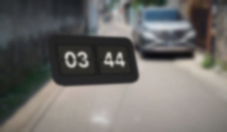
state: 3:44
